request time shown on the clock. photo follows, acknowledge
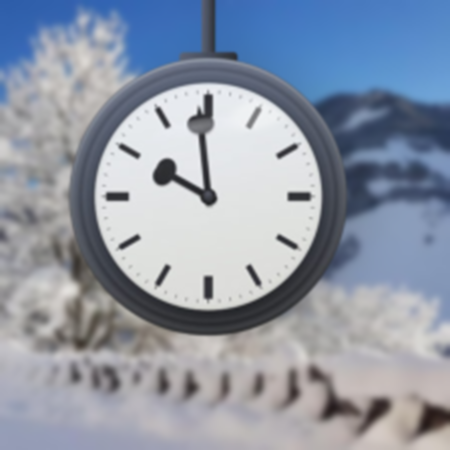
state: 9:59
